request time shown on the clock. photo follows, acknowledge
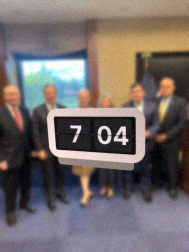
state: 7:04
